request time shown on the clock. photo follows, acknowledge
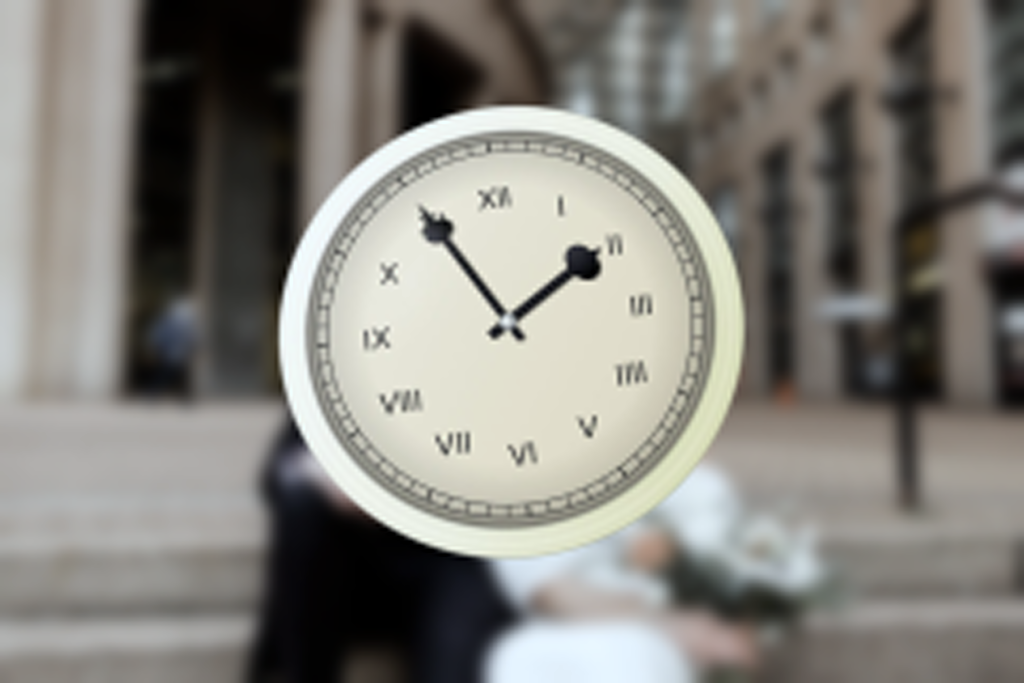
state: 1:55
